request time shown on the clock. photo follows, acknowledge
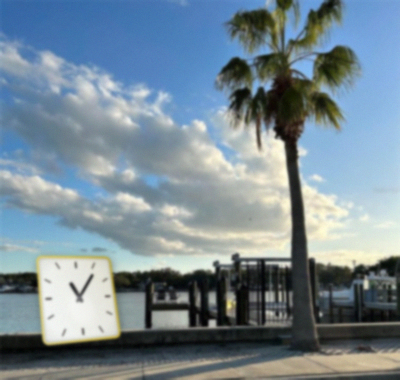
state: 11:06
